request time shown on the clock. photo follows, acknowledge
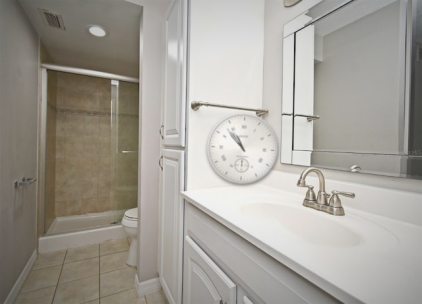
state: 10:53
